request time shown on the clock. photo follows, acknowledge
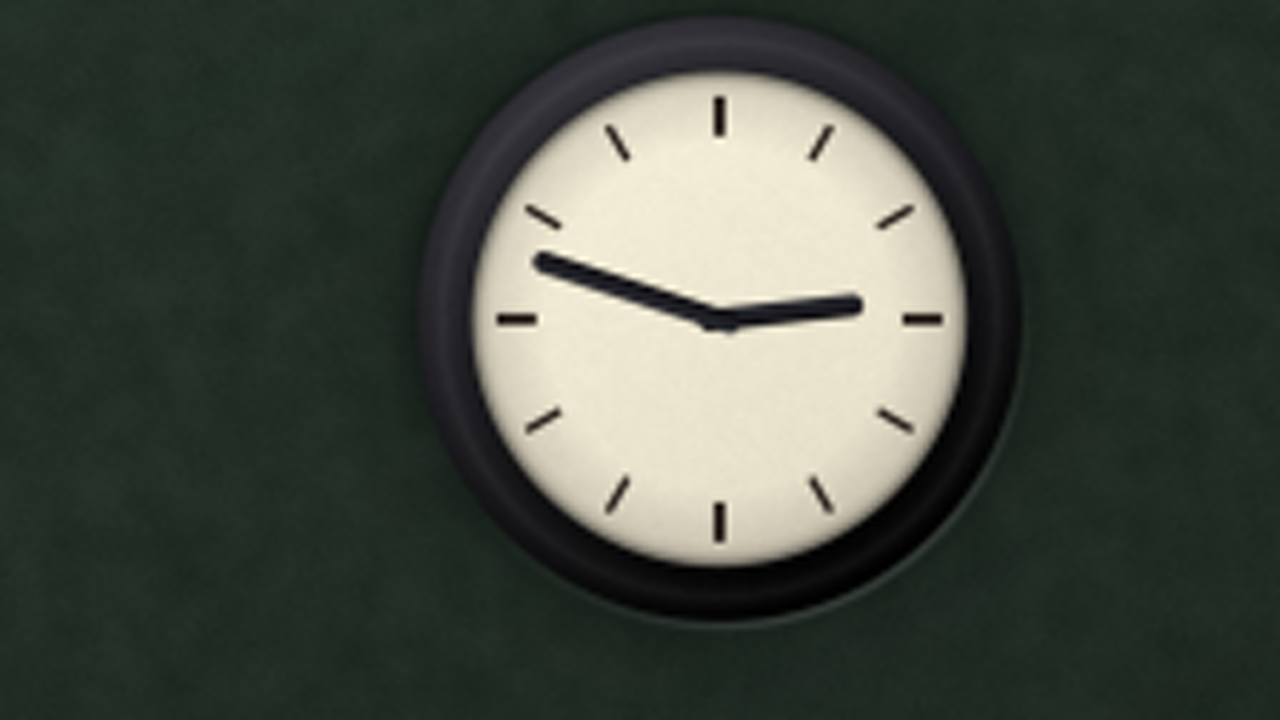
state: 2:48
